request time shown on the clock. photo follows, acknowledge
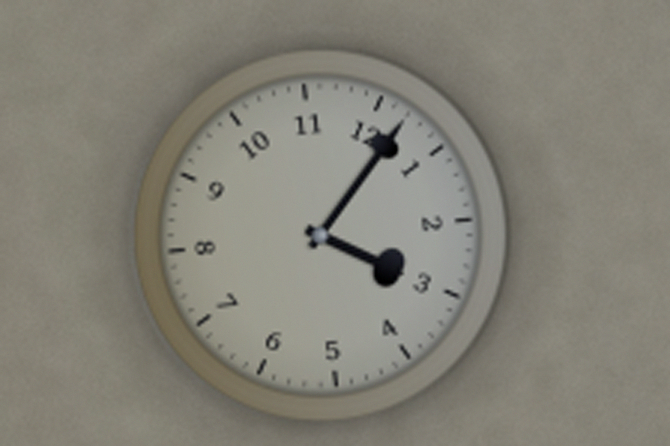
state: 3:02
